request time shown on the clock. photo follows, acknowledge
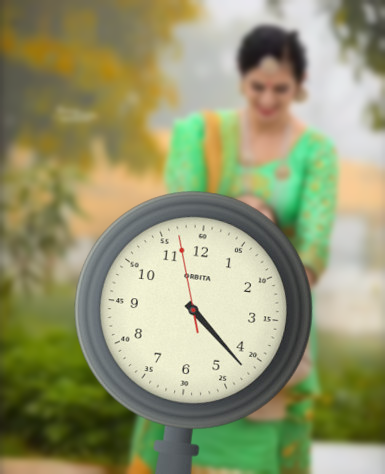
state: 4:21:57
